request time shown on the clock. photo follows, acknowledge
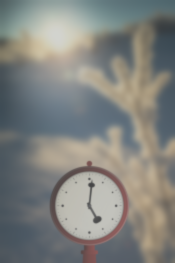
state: 5:01
